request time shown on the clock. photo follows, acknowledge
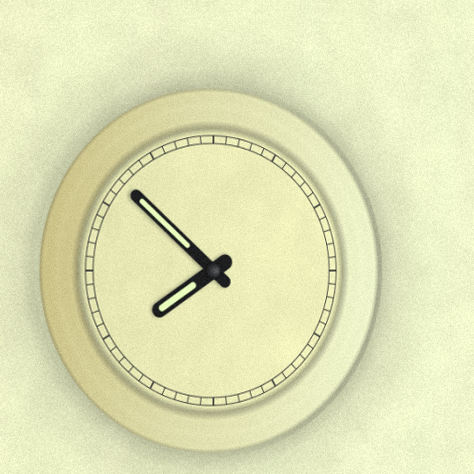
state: 7:52
